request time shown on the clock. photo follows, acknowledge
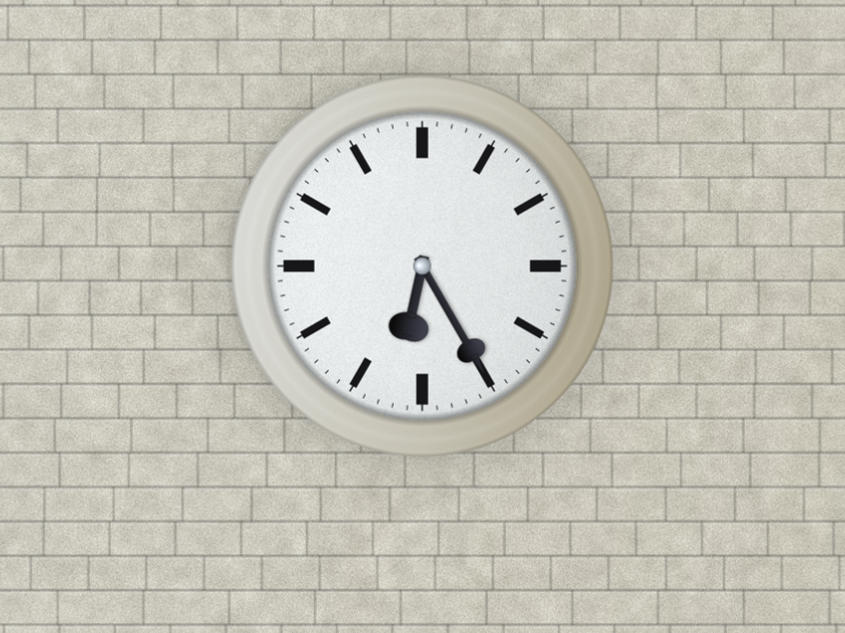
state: 6:25
